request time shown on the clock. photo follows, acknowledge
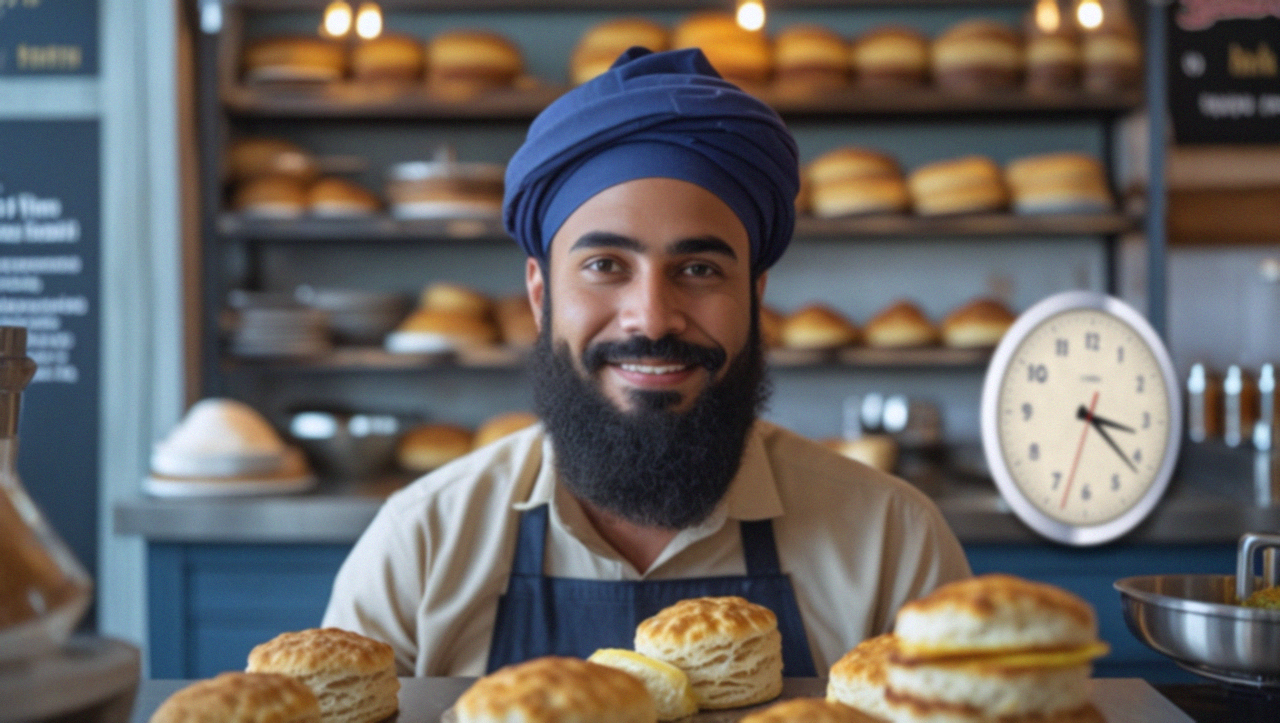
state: 3:21:33
